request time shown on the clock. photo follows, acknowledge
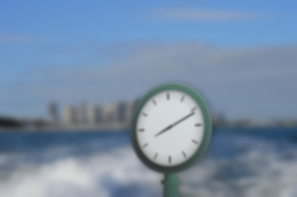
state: 8:11
